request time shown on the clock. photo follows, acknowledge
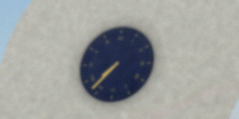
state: 7:37
